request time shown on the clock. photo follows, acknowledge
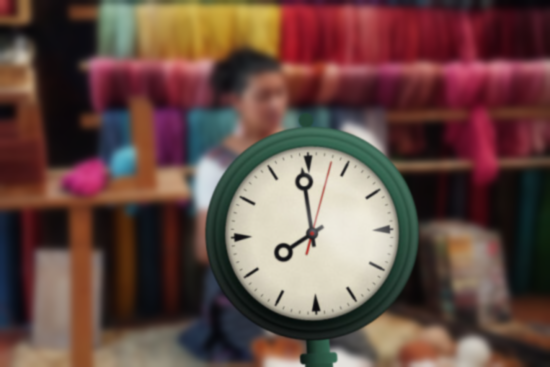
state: 7:59:03
